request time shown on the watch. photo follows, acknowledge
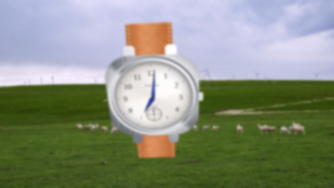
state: 7:01
